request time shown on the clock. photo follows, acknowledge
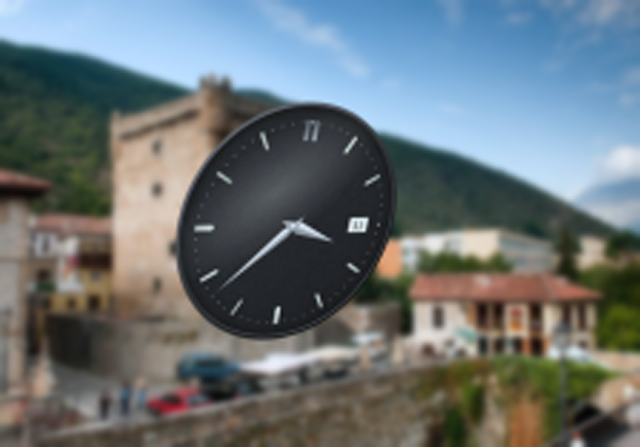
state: 3:38
